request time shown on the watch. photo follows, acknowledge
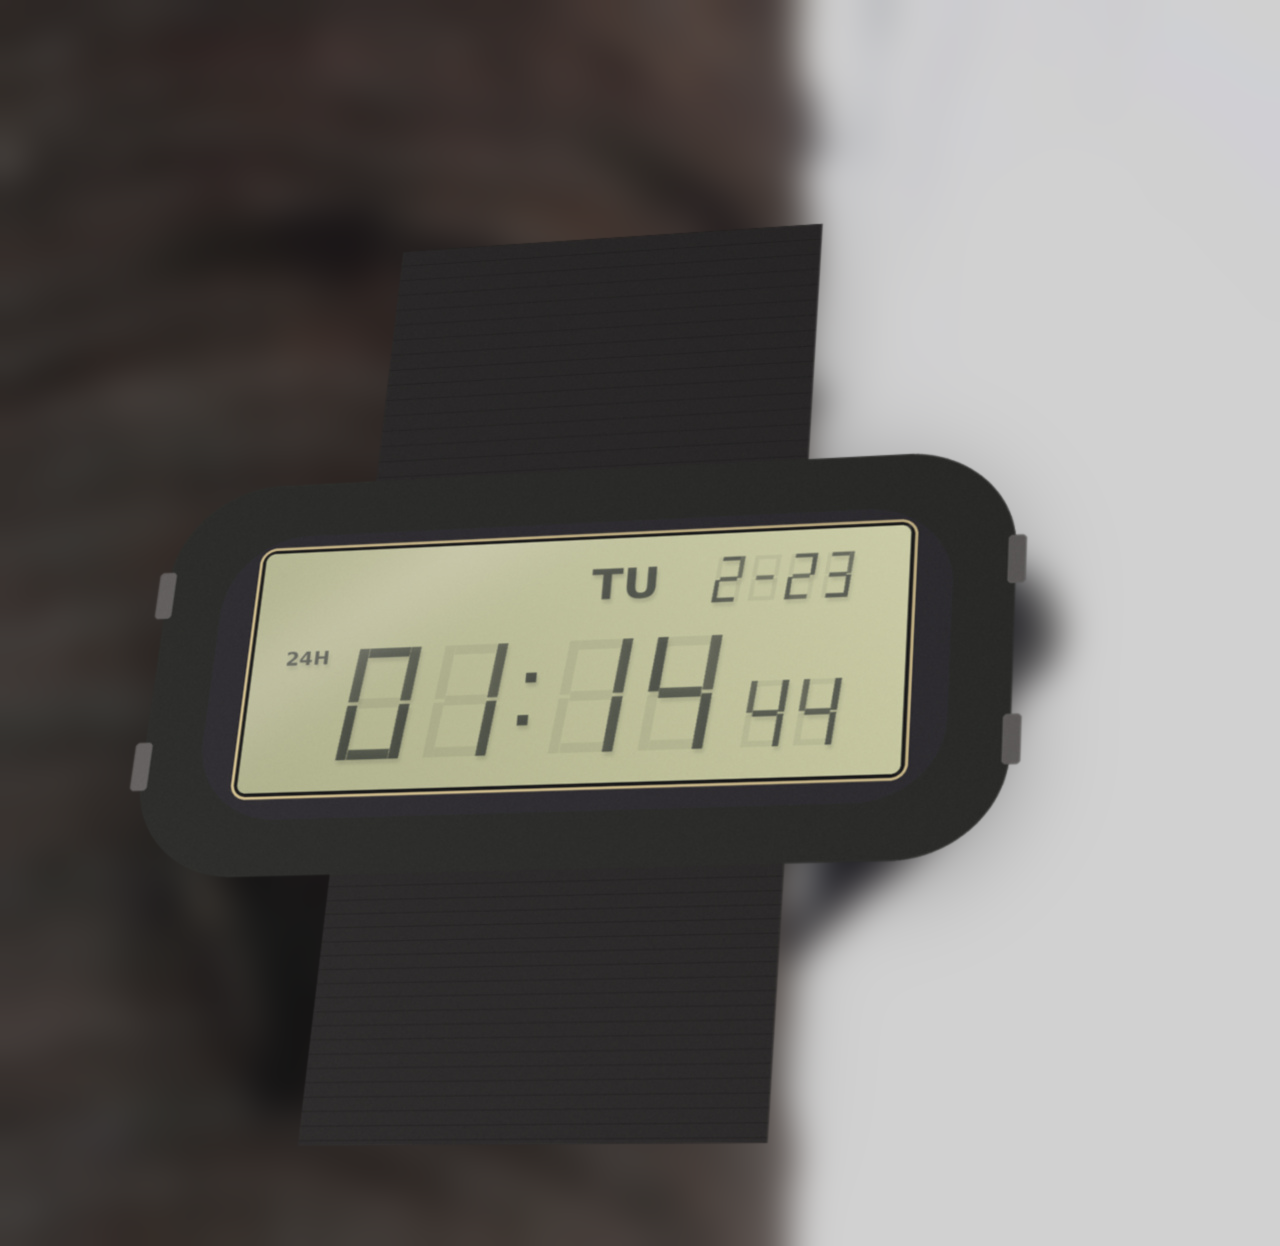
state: 1:14:44
